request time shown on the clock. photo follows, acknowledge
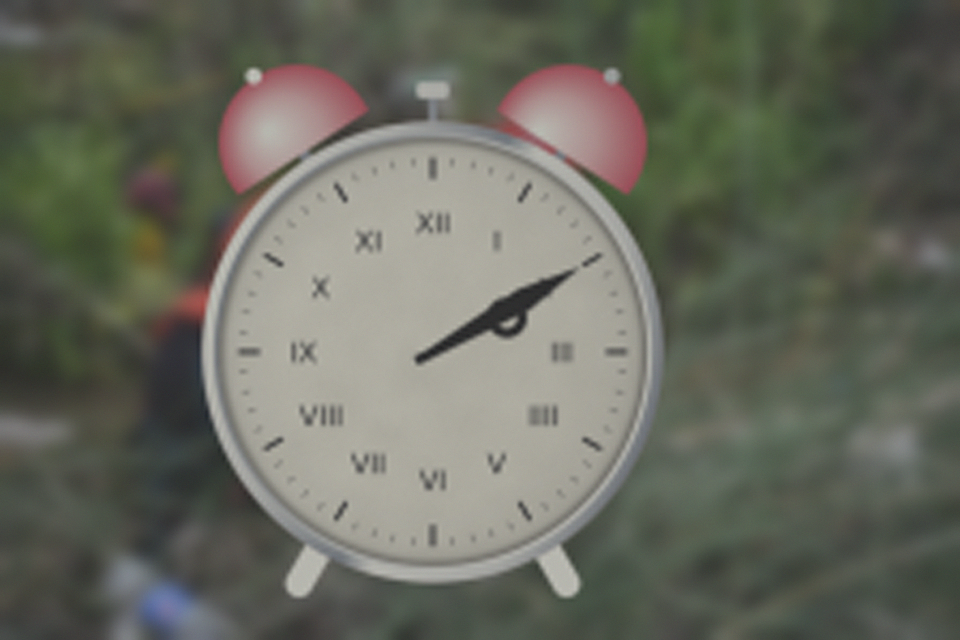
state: 2:10
